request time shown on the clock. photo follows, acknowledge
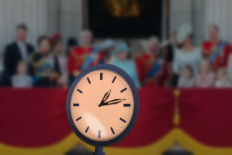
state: 1:13
